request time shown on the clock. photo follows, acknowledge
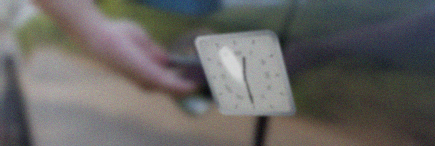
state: 12:30
